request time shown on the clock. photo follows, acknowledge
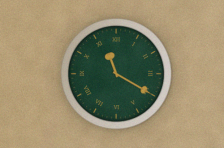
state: 11:20
